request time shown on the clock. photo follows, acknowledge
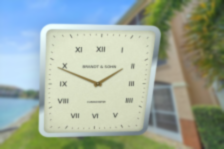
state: 1:49
